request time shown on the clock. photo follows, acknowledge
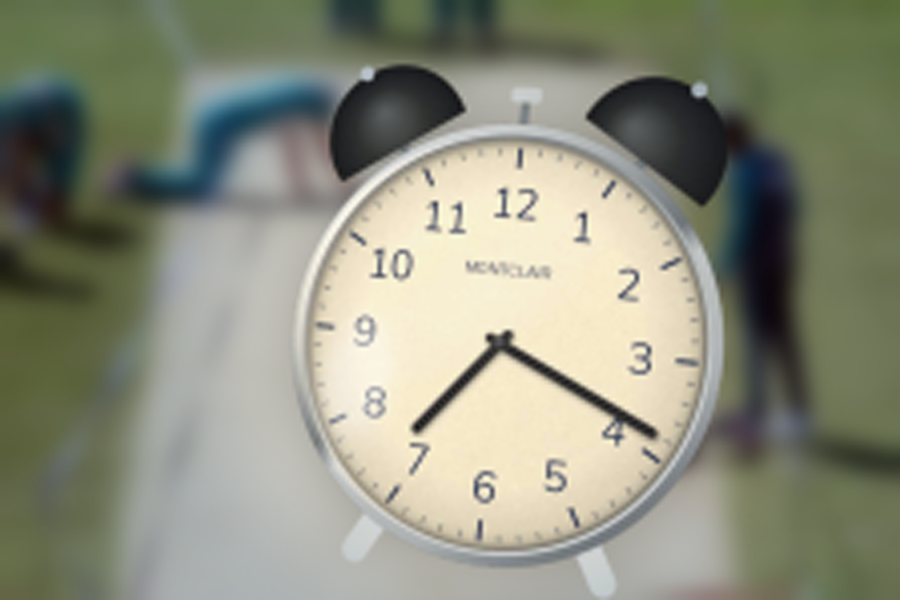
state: 7:19
